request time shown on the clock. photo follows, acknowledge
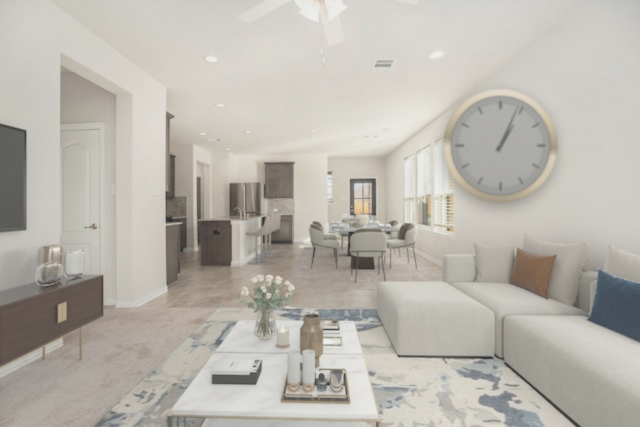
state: 1:04
